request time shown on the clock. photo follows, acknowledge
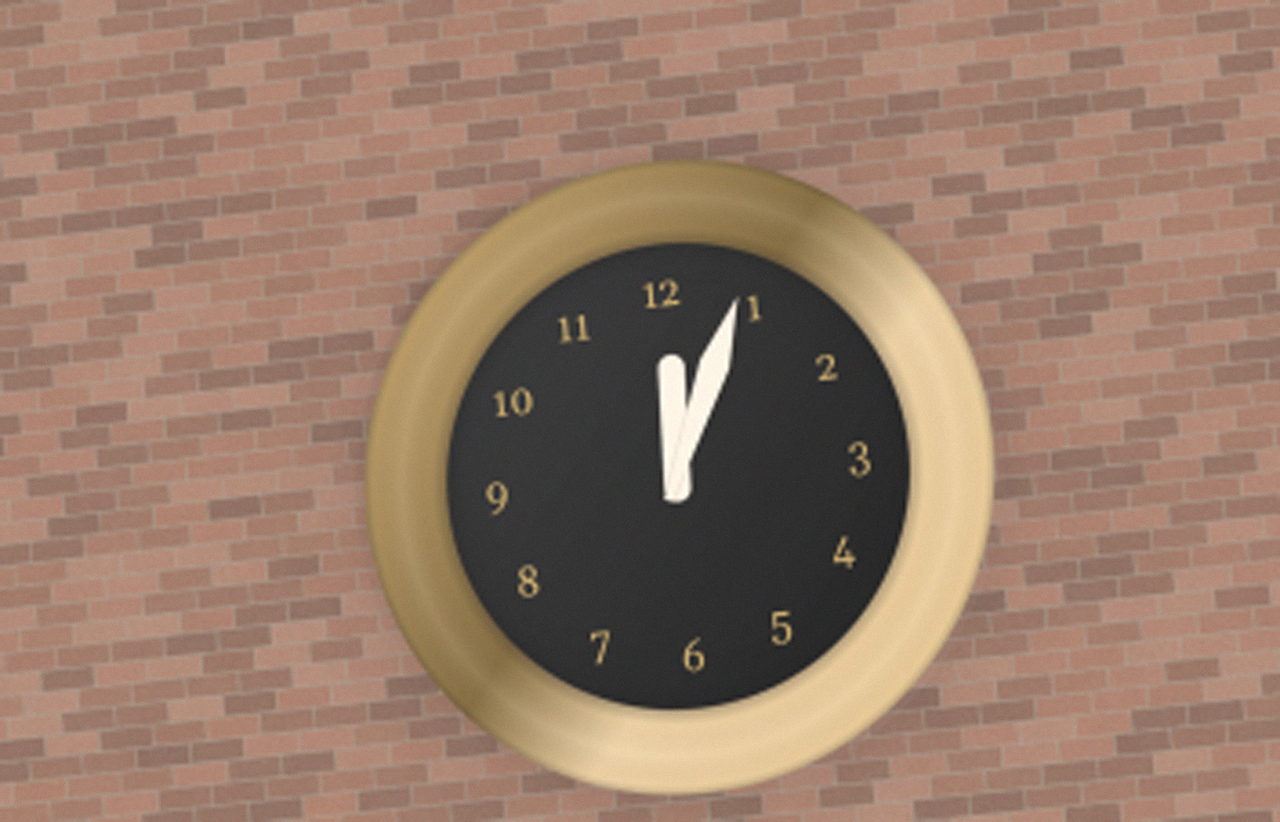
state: 12:04
